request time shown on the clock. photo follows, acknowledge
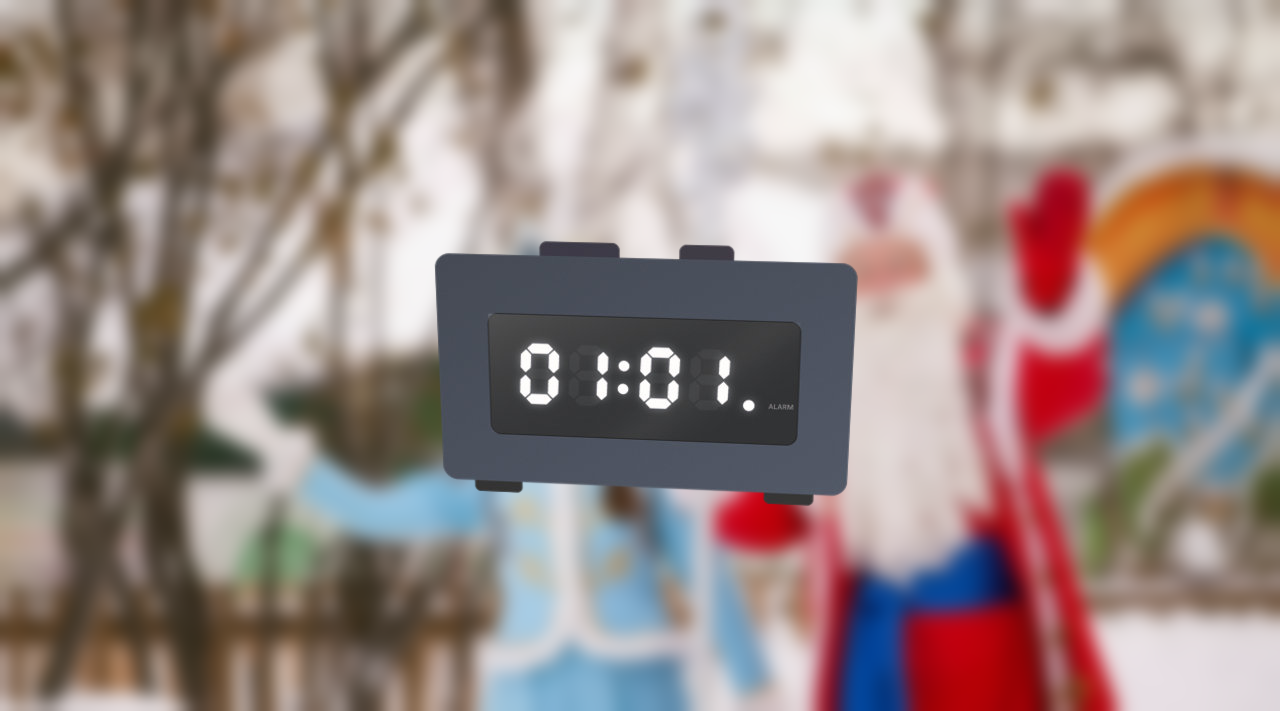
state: 1:01
